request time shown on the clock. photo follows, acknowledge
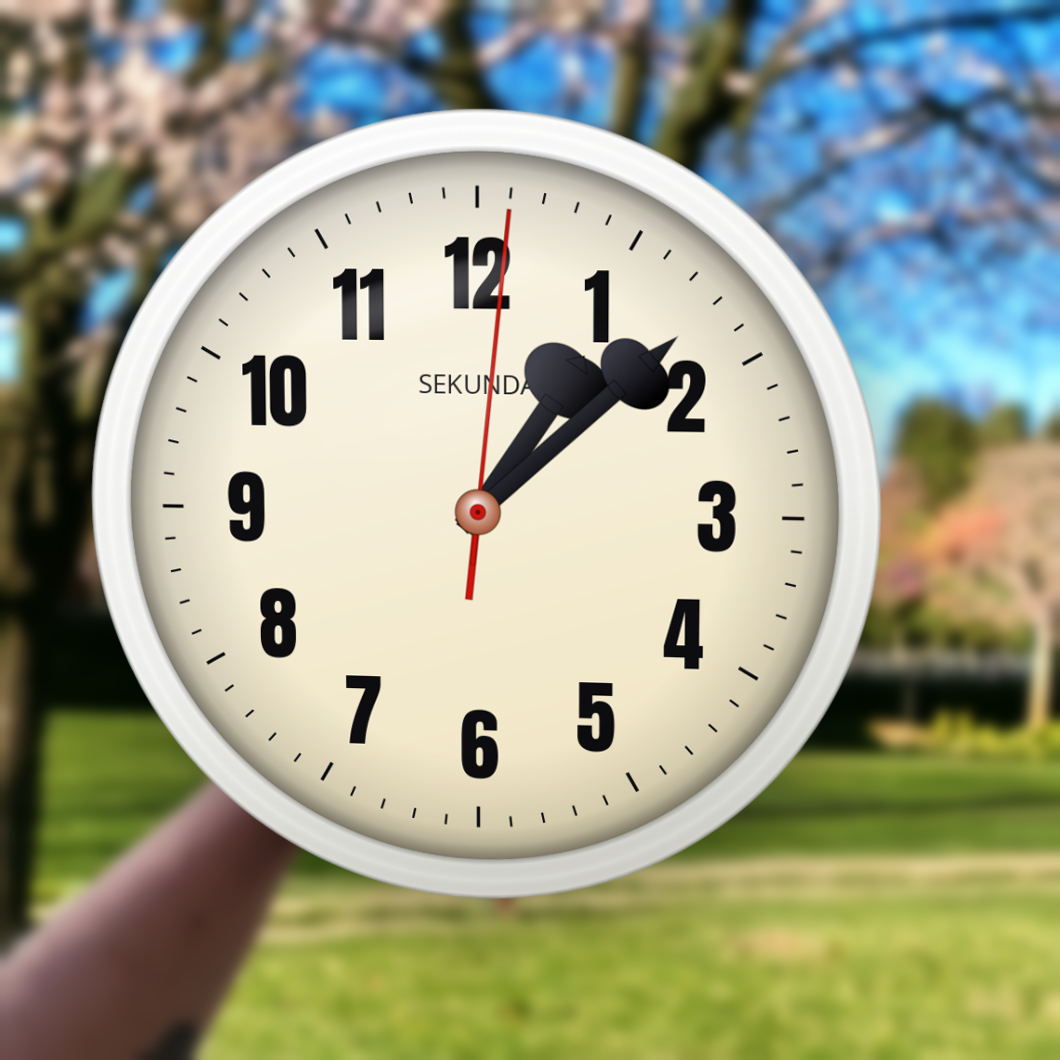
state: 1:08:01
